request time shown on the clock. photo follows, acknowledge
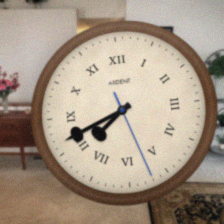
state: 7:41:27
